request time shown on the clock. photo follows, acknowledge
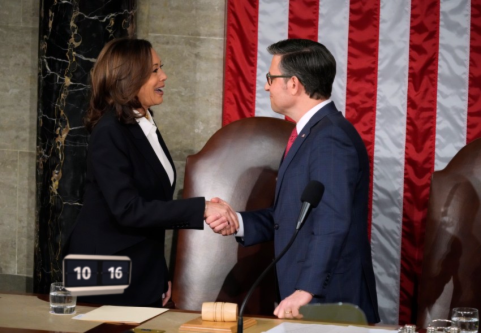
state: 10:16
